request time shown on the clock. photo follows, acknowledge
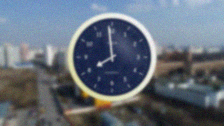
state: 7:59
